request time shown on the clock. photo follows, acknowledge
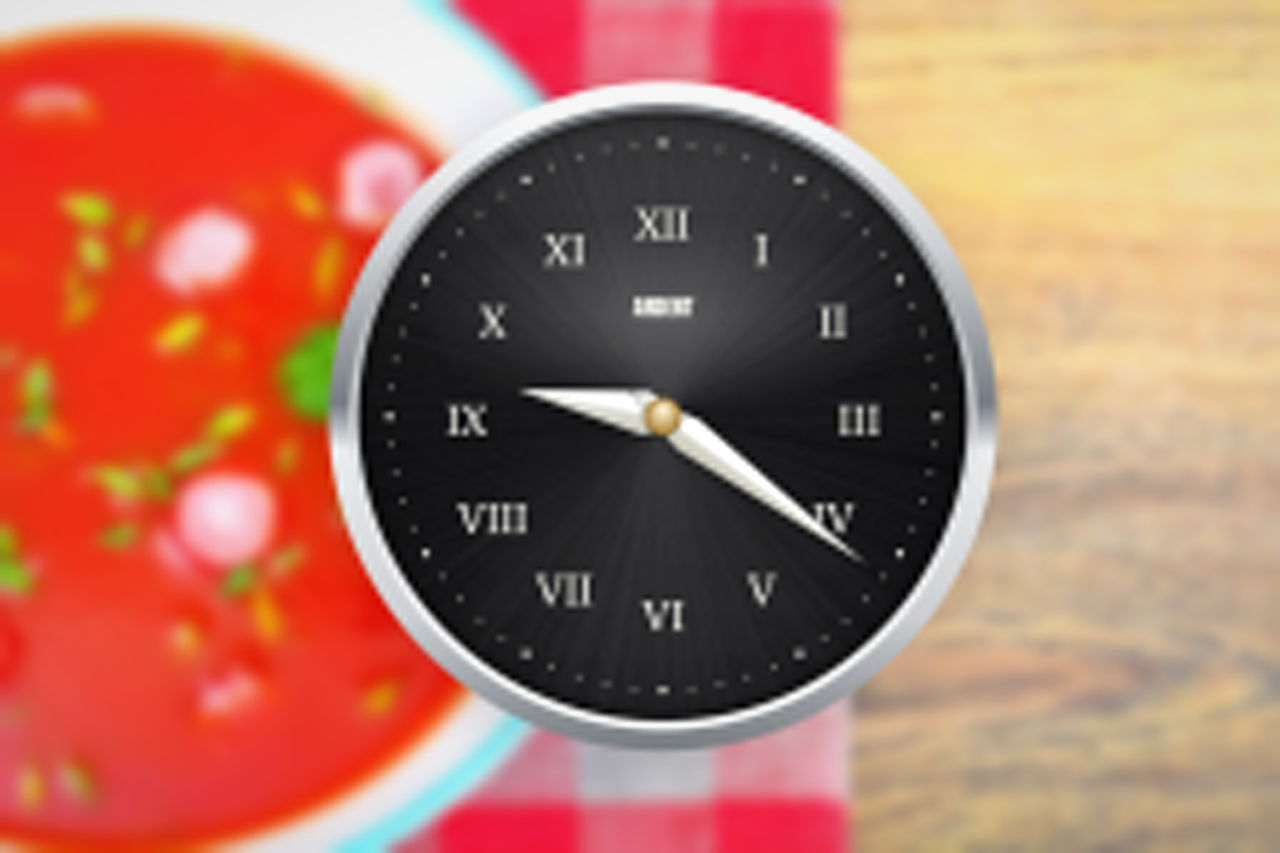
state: 9:21
